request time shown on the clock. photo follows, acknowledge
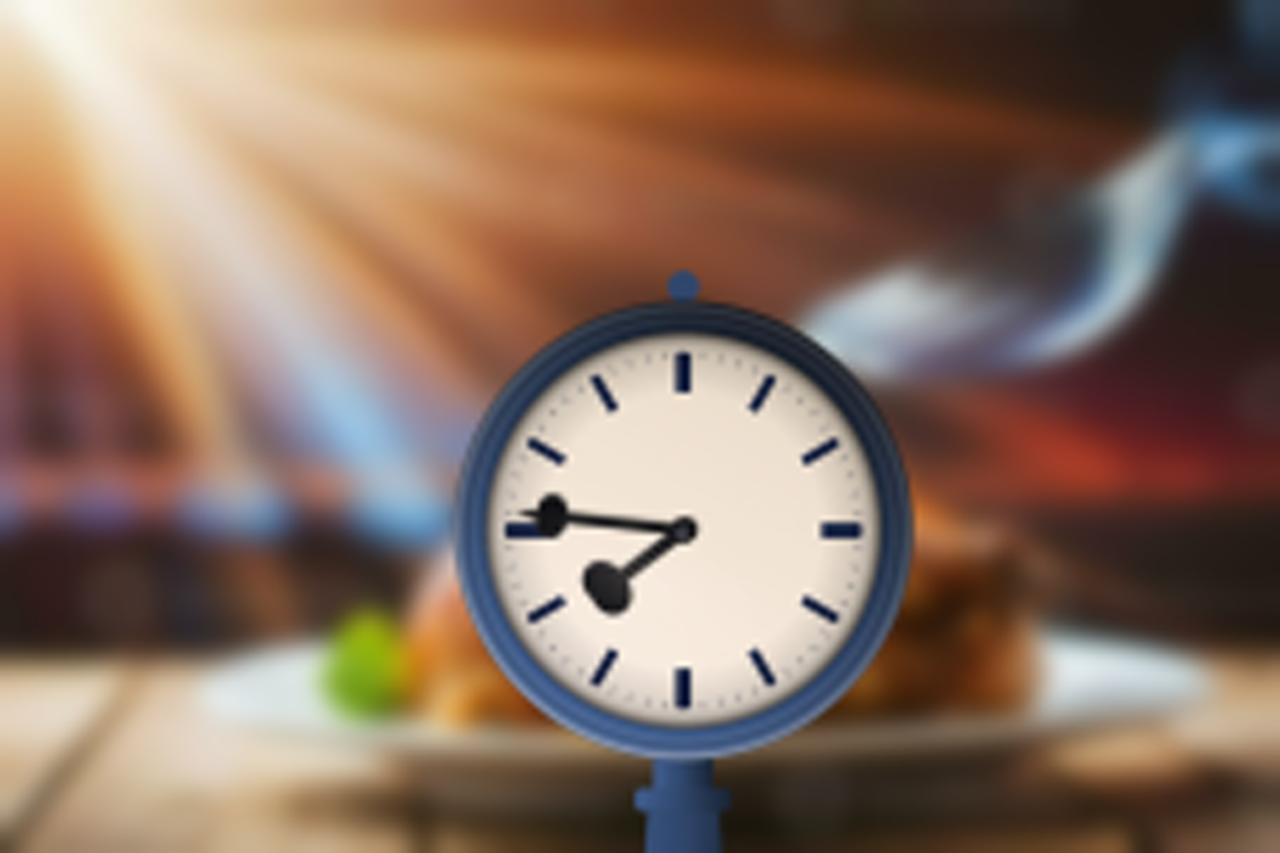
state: 7:46
